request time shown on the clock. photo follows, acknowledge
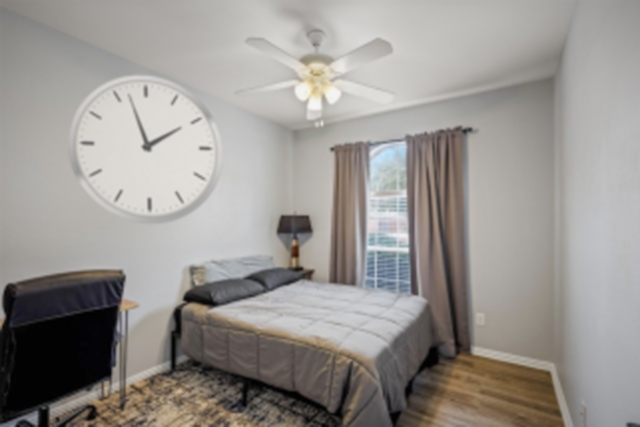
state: 1:57
